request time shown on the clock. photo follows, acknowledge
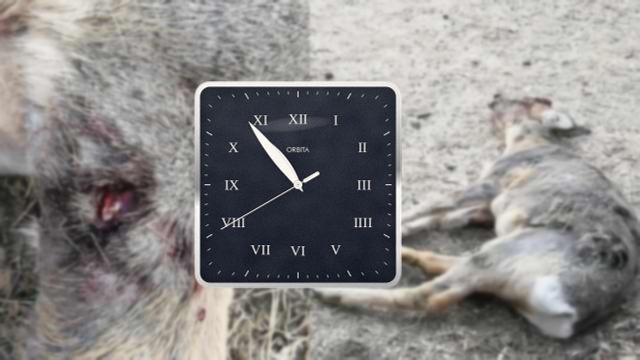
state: 10:53:40
